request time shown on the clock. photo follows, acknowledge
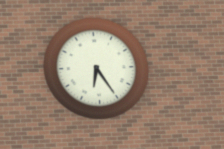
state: 6:25
